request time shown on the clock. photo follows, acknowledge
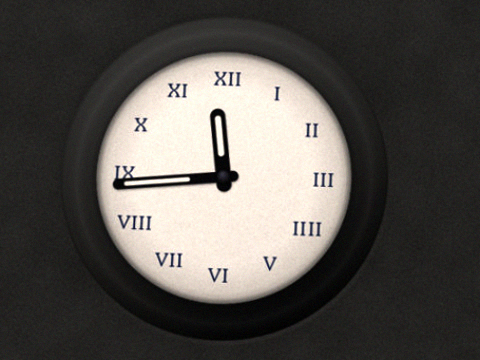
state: 11:44
